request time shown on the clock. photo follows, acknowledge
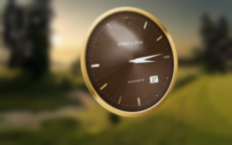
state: 3:14
